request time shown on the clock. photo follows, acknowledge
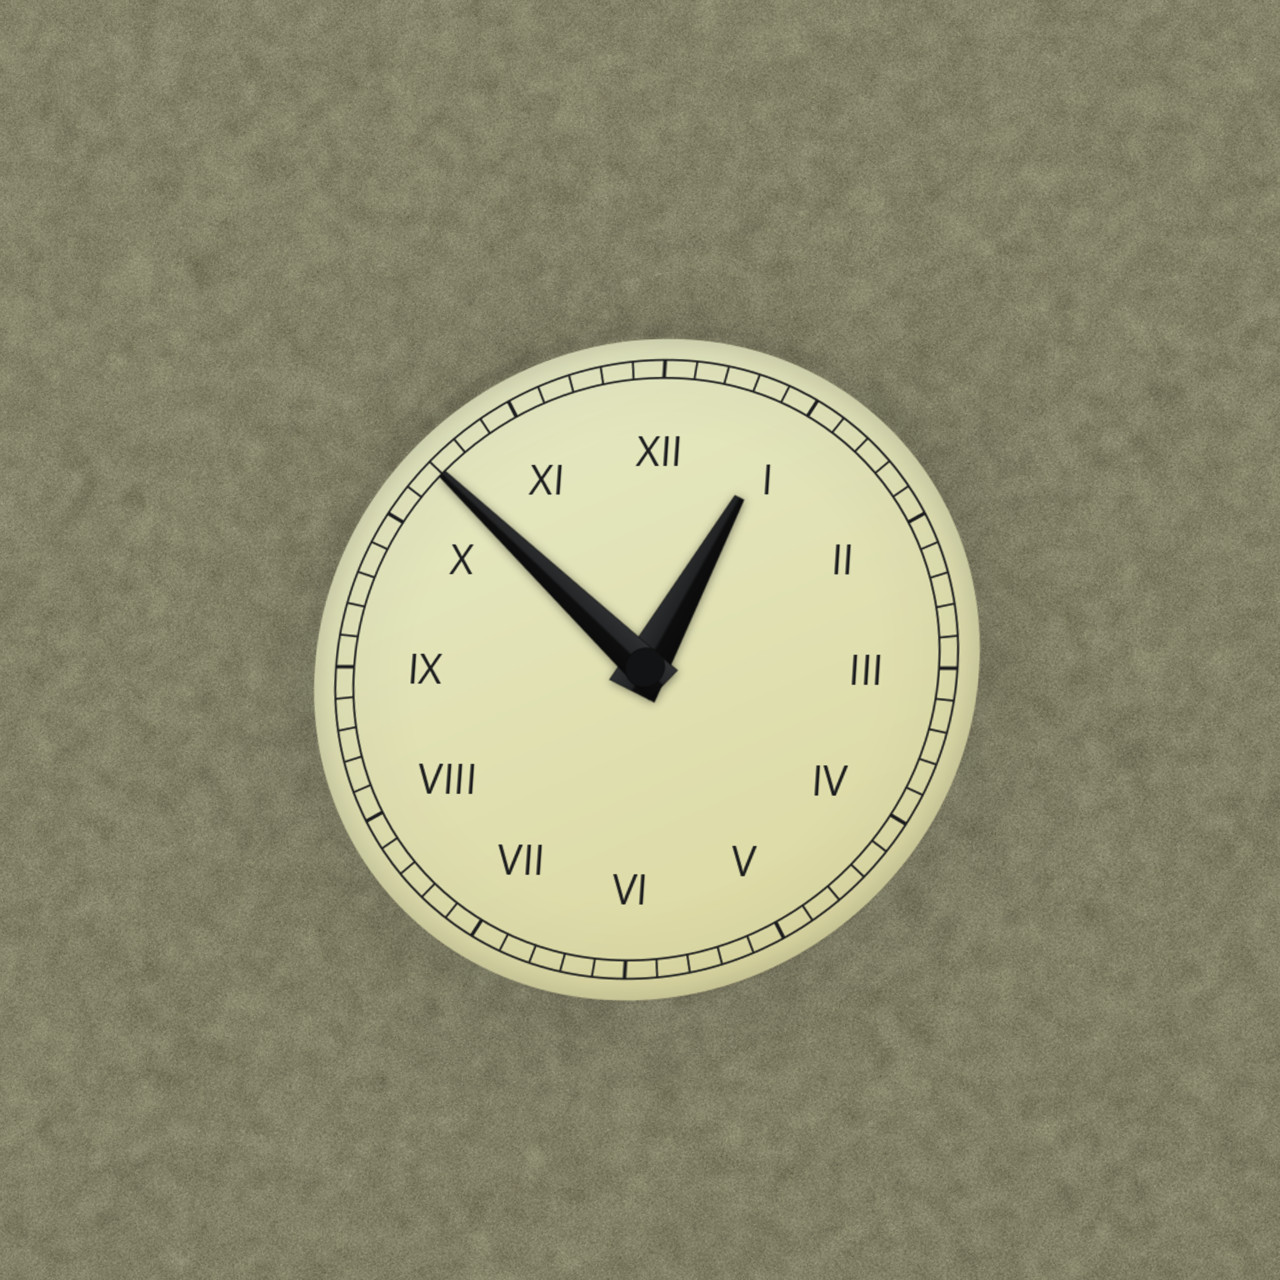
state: 12:52
